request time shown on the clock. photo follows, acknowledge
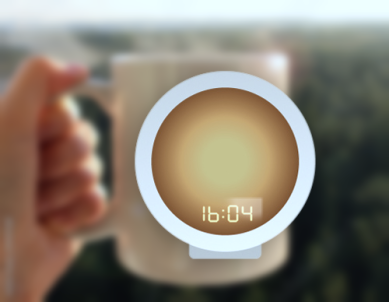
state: 16:04
